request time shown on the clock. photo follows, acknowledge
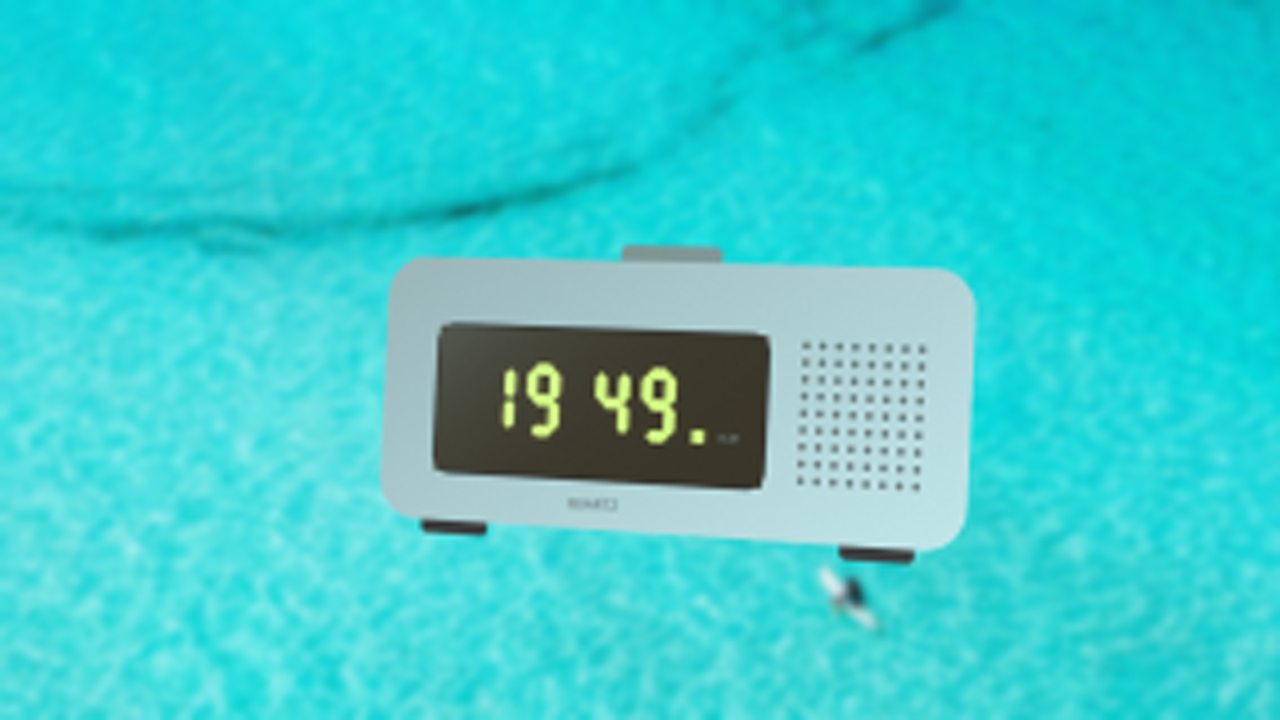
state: 19:49
